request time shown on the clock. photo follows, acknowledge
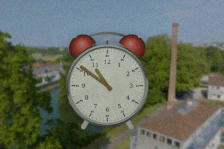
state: 10:51
